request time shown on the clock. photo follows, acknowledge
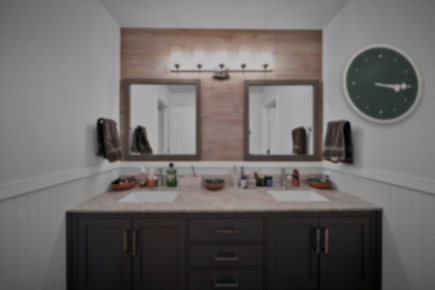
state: 3:15
